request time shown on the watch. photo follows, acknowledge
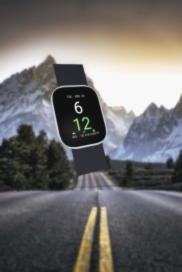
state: 6:12
